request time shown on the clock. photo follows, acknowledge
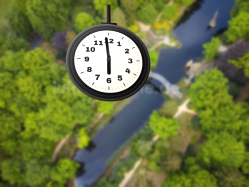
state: 5:59
